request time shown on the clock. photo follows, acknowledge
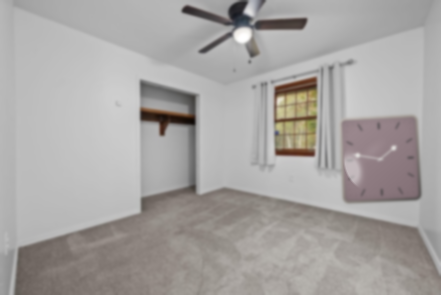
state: 1:47
